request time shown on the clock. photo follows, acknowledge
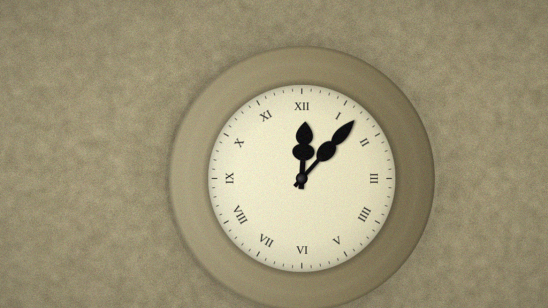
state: 12:07
